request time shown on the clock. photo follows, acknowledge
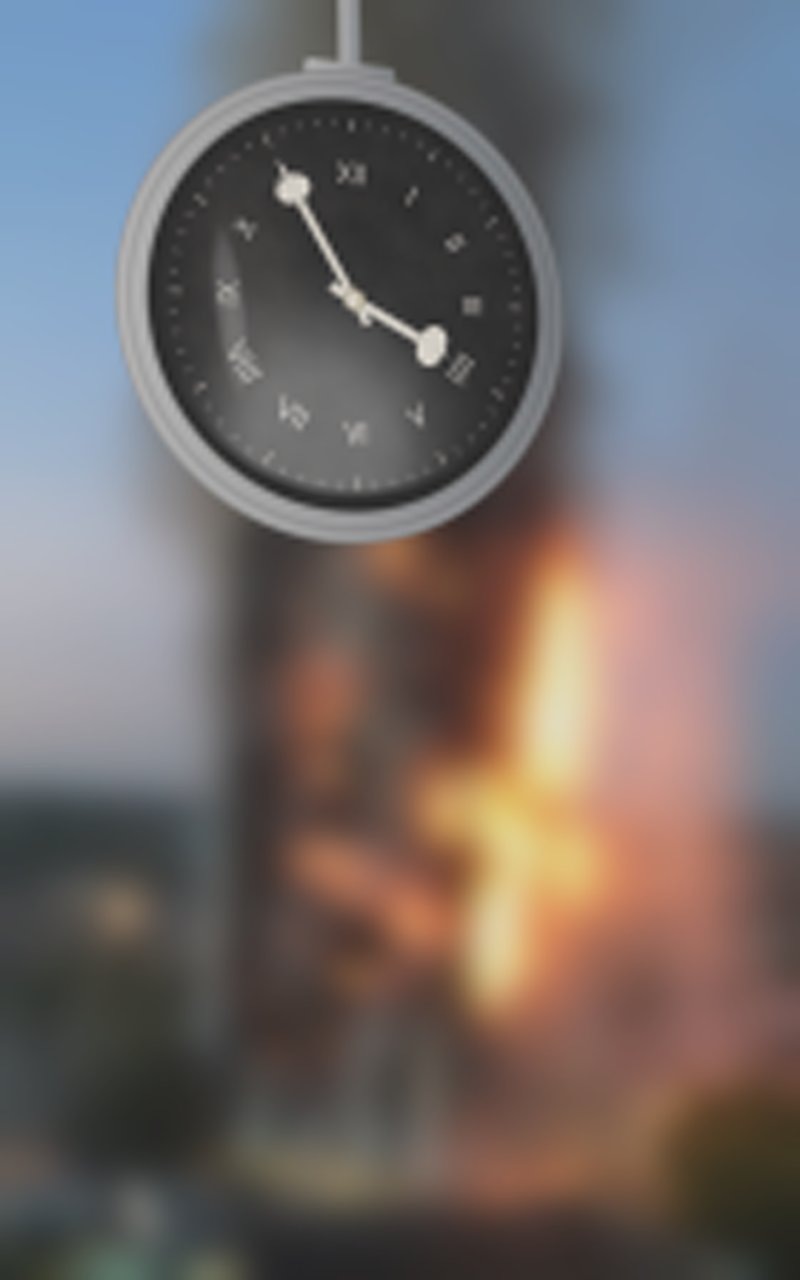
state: 3:55
